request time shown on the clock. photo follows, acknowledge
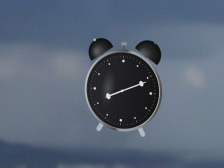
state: 8:11
